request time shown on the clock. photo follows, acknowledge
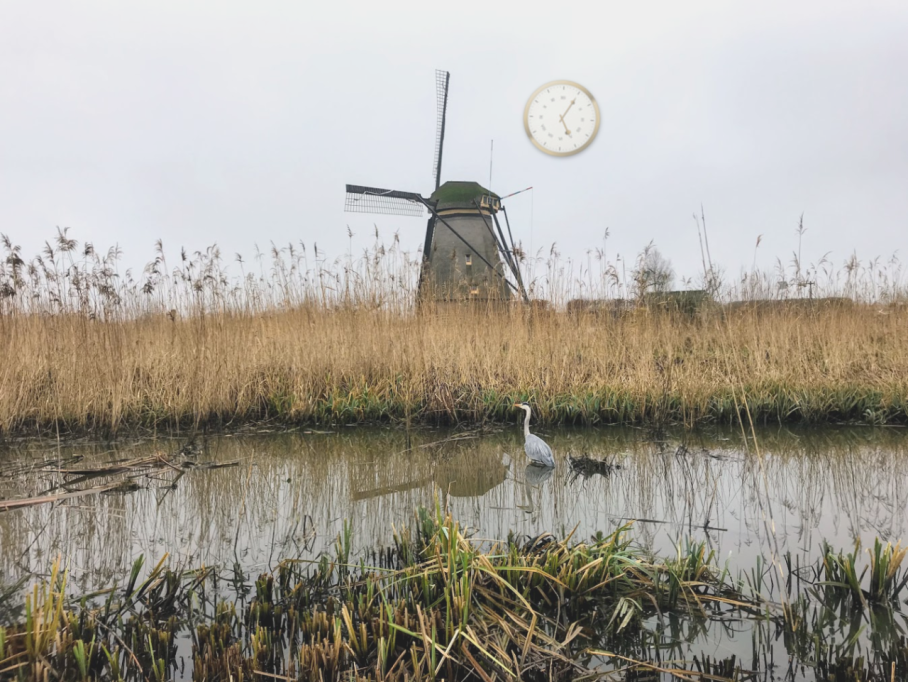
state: 5:05
